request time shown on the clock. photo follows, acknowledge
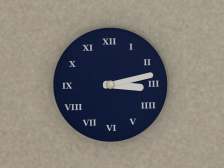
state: 3:13
